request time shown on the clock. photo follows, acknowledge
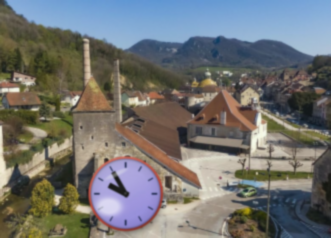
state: 9:55
